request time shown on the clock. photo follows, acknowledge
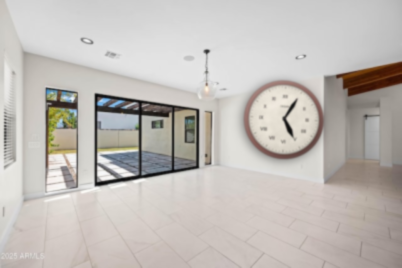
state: 5:05
